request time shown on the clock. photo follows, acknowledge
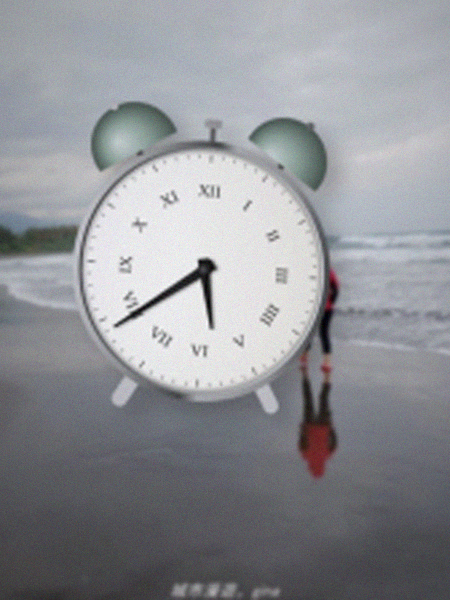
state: 5:39
